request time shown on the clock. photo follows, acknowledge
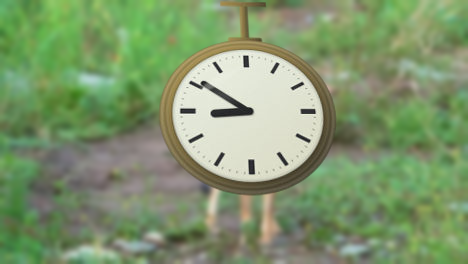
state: 8:51
